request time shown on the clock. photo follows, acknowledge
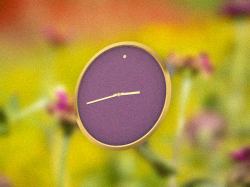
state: 2:42
